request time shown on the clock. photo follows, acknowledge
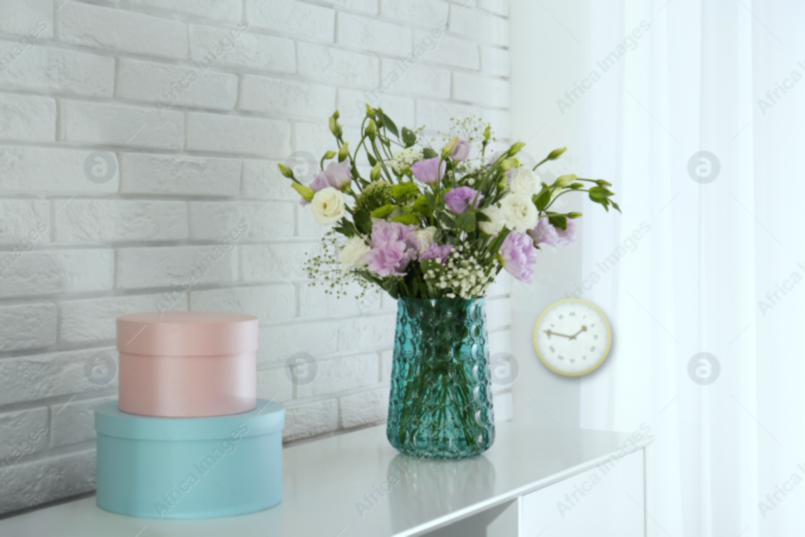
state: 1:47
